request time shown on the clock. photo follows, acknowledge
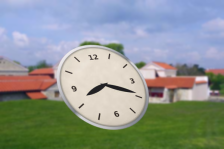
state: 8:19
